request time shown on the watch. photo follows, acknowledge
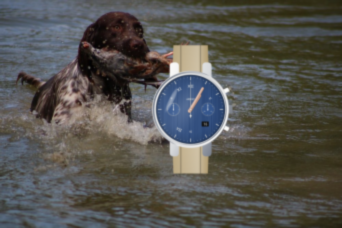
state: 1:05
